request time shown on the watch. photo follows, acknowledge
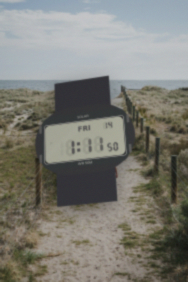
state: 1:11
